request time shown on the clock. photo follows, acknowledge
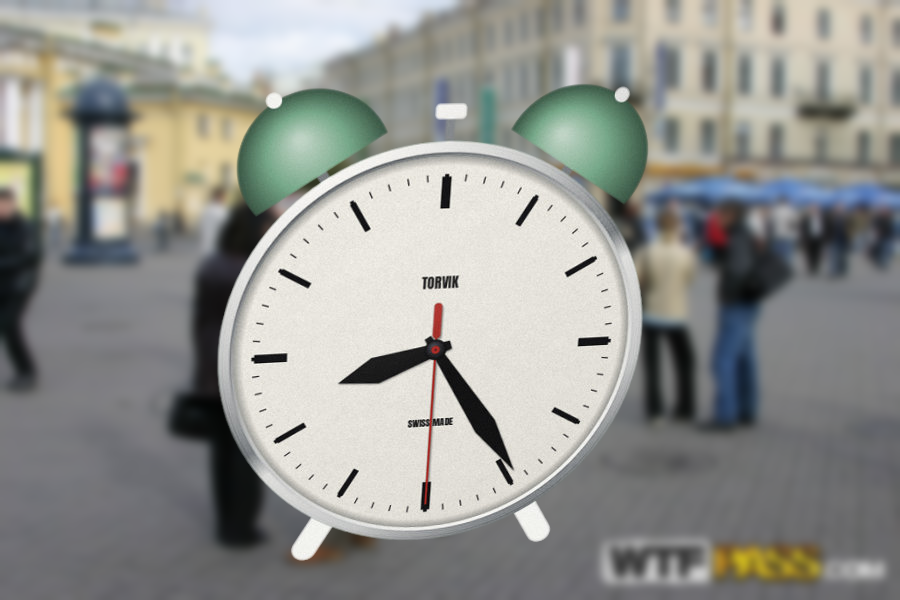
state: 8:24:30
